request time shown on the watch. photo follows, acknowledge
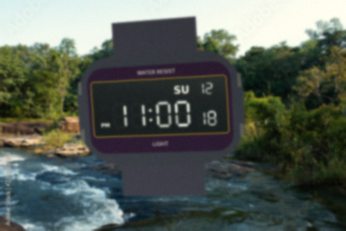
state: 11:00:18
